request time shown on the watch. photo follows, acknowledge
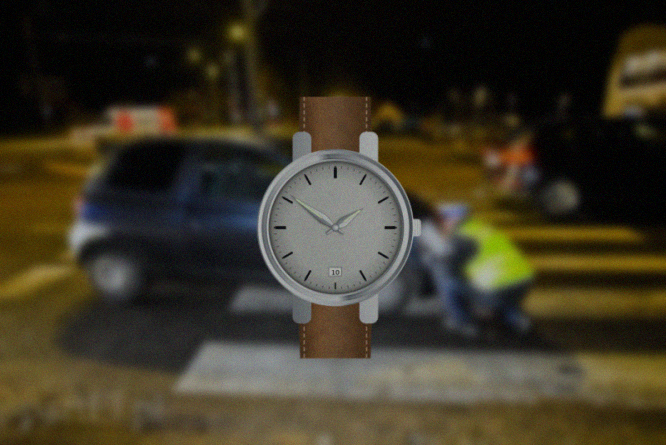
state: 1:51
